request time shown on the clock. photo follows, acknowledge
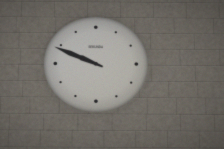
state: 9:49
